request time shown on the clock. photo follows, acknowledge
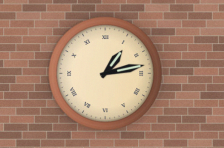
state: 1:13
